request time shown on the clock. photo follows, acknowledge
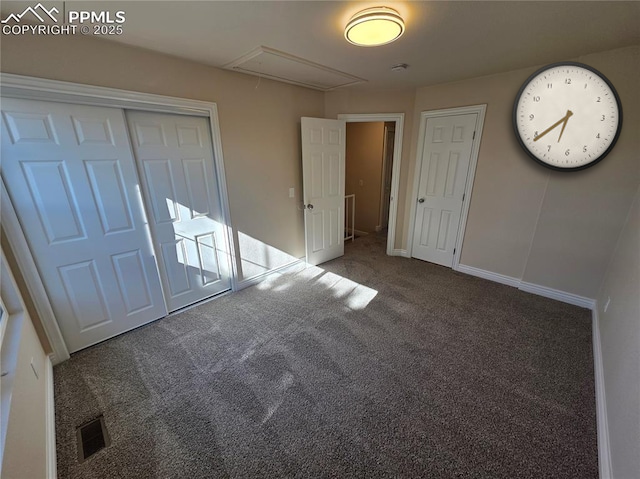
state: 6:39
